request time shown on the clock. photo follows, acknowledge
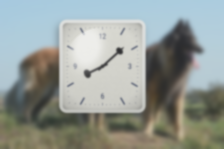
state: 8:08
